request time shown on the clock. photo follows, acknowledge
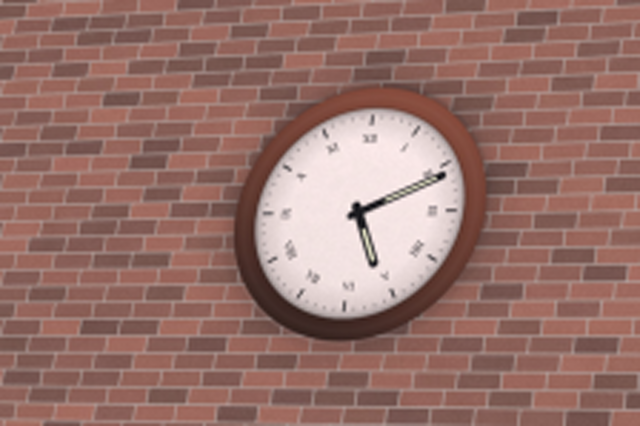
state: 5:11
